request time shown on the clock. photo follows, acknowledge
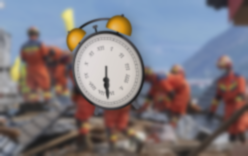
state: 6:32
